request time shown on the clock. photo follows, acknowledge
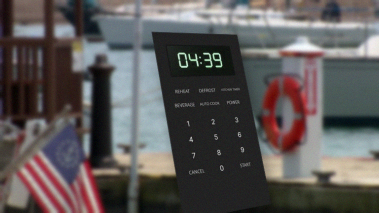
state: 4:39
